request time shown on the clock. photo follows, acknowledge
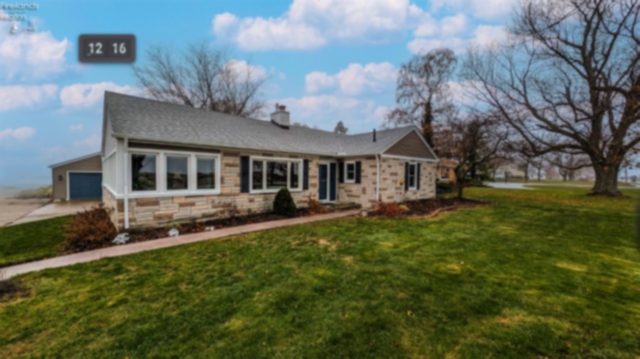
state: 12:16
